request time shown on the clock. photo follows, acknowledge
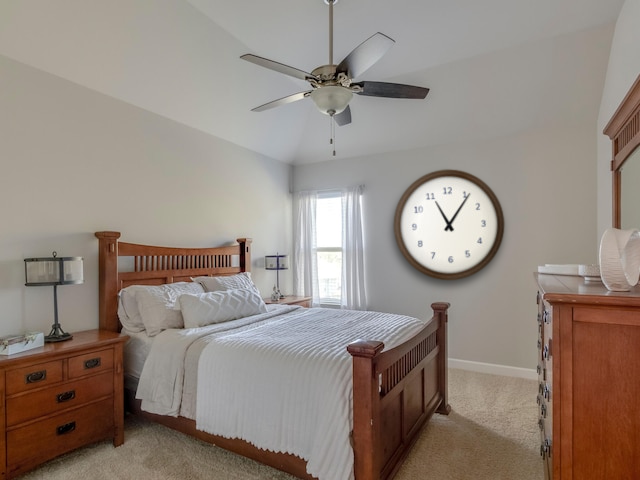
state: 11:06
